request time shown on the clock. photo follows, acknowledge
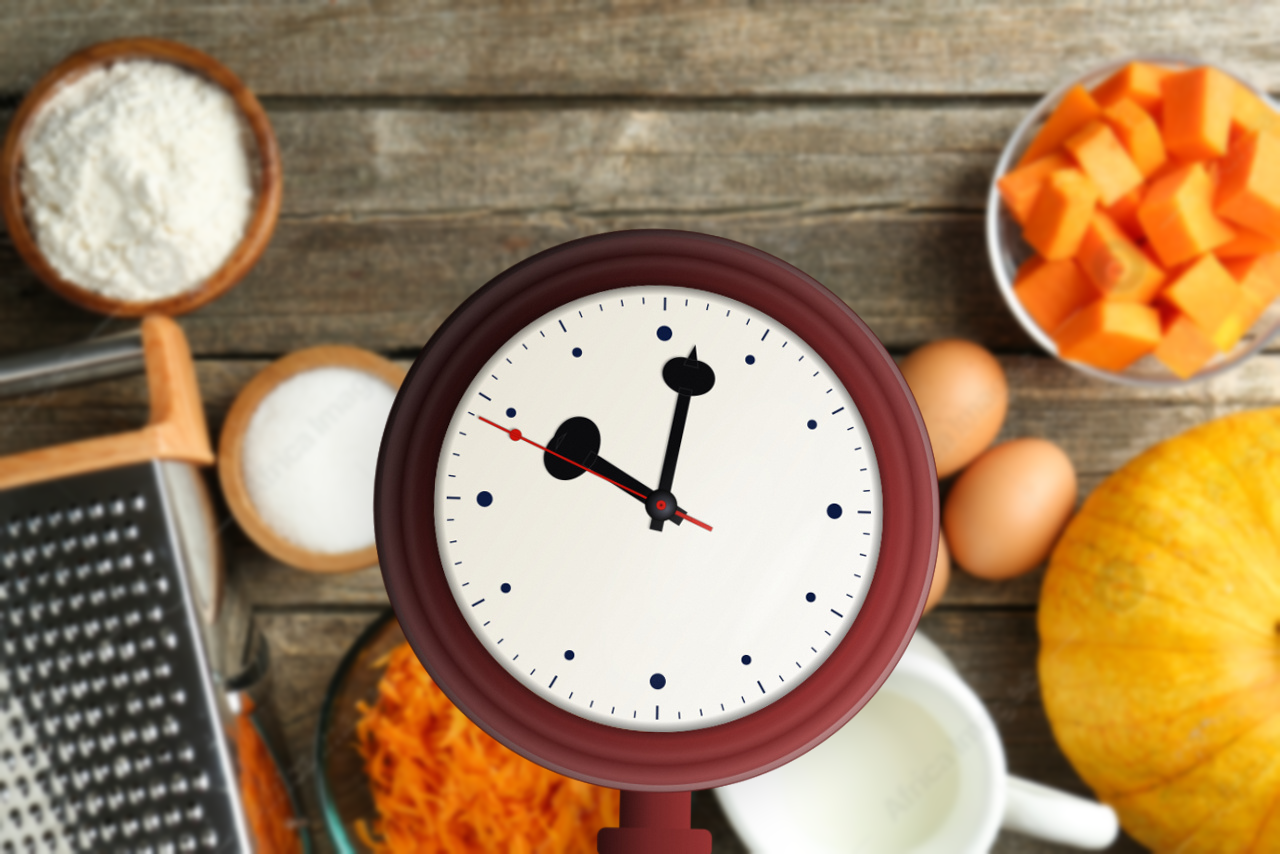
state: 10:01:49
